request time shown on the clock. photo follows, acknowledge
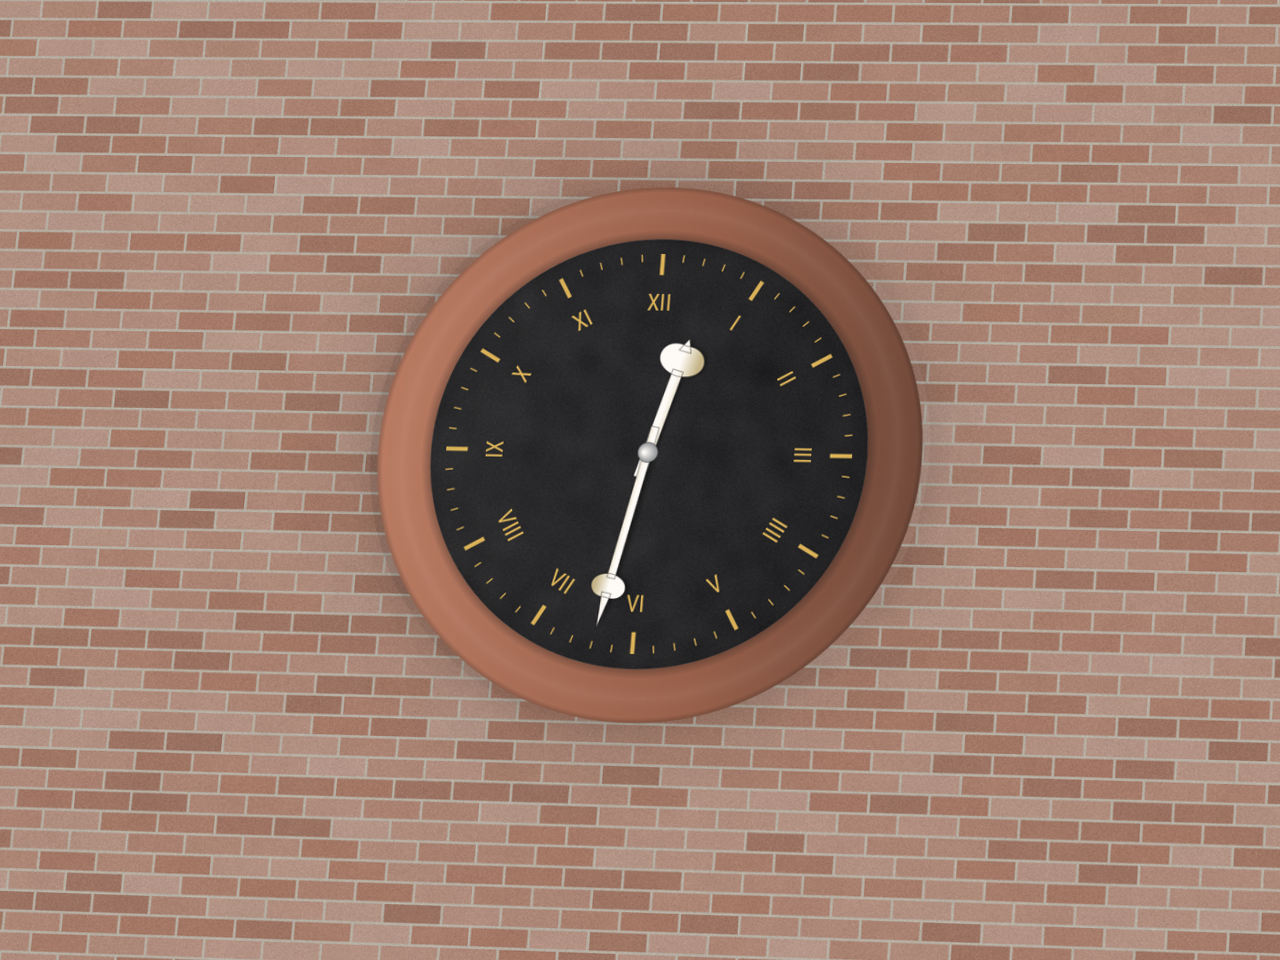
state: 12:32
